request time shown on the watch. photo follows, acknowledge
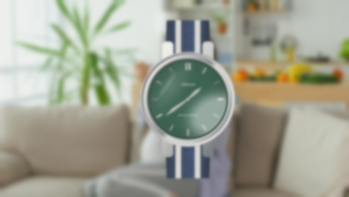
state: 1:39
